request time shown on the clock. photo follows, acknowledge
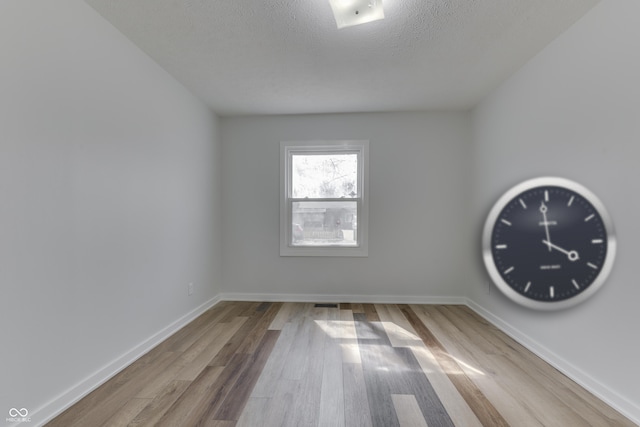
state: 3:59
